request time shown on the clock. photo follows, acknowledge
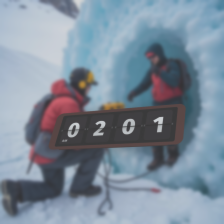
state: 2:01
